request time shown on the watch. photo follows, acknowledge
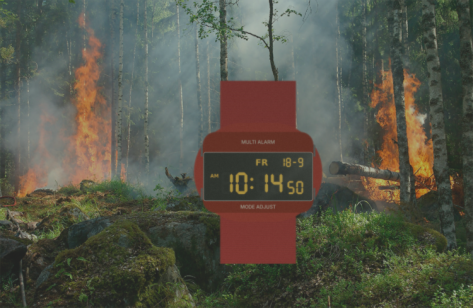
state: 10:14:50
